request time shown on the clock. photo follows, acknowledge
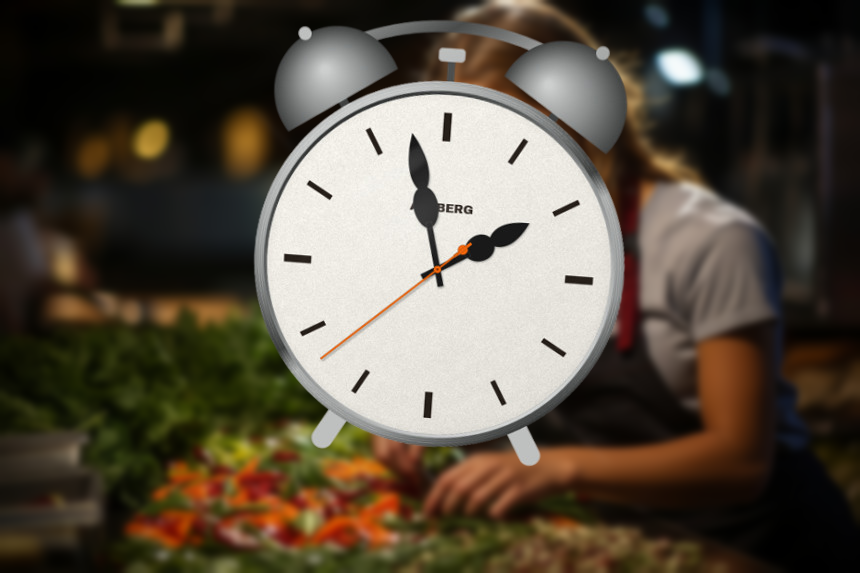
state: 1:57:38
